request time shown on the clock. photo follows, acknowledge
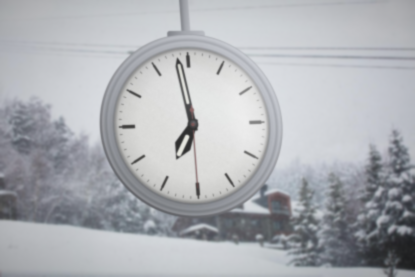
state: 6:58:30
